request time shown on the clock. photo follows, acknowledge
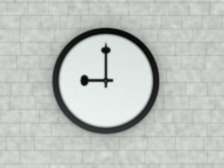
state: 9:00
